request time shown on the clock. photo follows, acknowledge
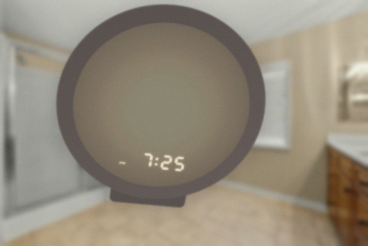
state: 7:25
